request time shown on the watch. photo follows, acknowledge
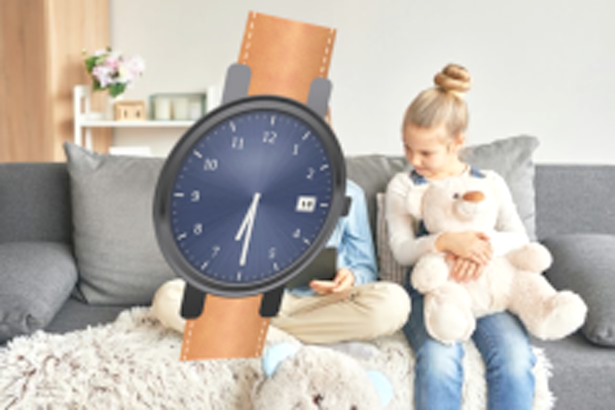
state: 6:30
